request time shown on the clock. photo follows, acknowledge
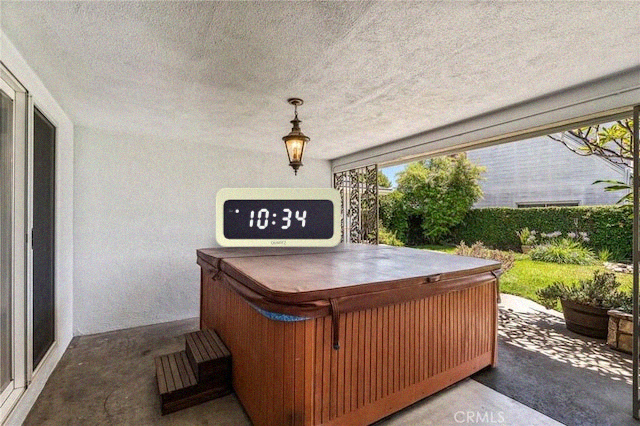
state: 10:34
